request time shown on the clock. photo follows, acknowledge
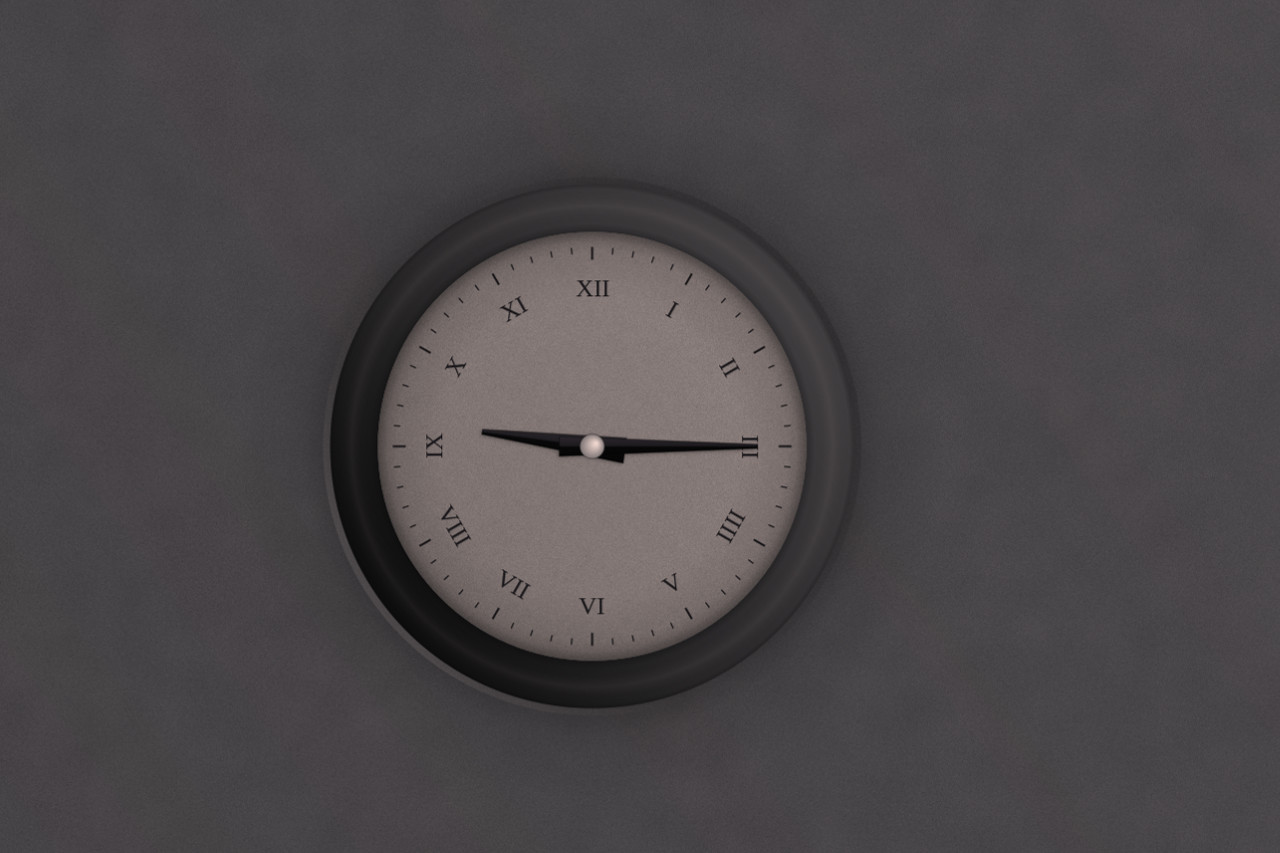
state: 9:15
